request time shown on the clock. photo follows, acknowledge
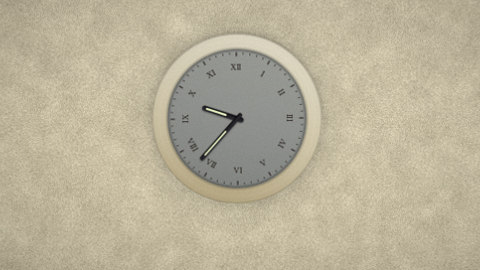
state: 9:37
